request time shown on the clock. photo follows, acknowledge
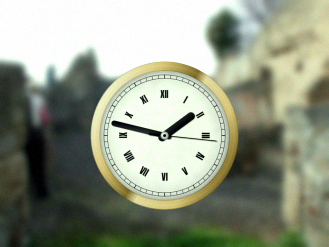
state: 1:47:16
